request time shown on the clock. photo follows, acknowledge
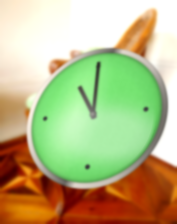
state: 11:00
